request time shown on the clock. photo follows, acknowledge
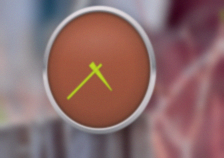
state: 4:38
